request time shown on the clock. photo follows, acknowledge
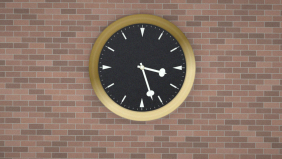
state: 3:27
